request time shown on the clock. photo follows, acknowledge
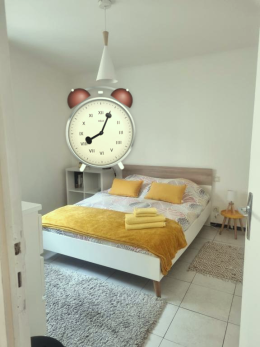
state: 8:04
